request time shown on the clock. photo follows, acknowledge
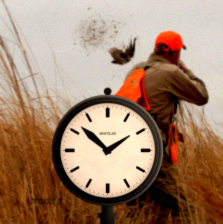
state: 1:52
